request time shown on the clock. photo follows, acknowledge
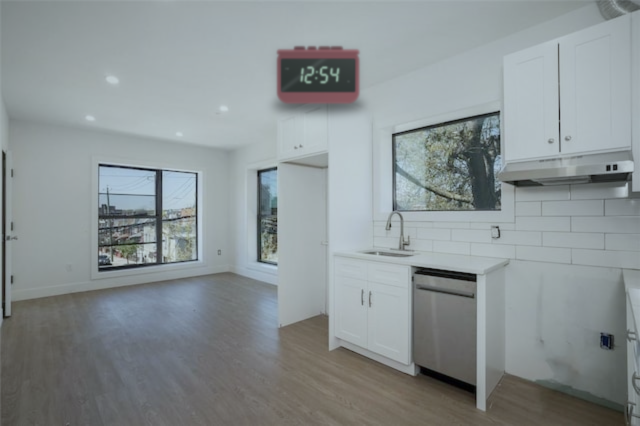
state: 12:54
